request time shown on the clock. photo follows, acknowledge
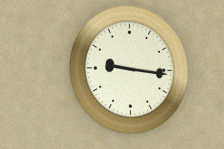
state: 9:16
